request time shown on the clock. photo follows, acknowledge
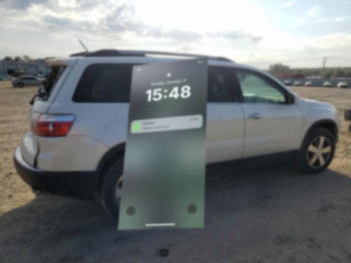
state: 15:48
